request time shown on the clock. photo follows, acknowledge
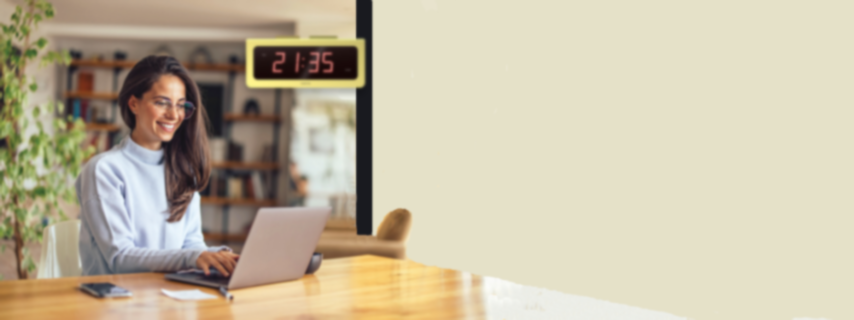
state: 21:35
